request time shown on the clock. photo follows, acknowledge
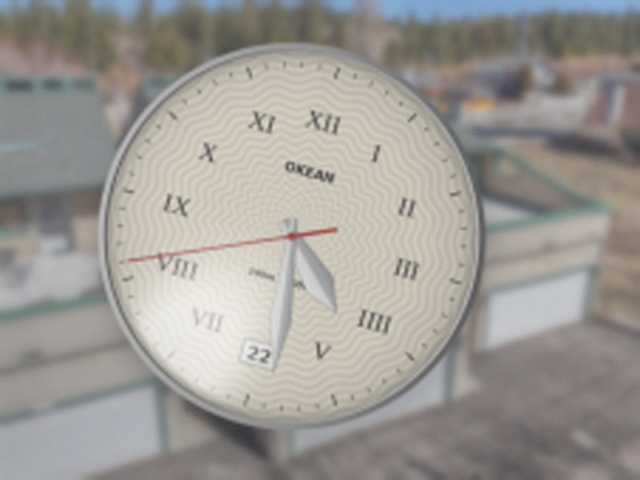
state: 4:28:41
